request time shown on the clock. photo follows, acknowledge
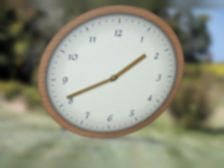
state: 1:41
